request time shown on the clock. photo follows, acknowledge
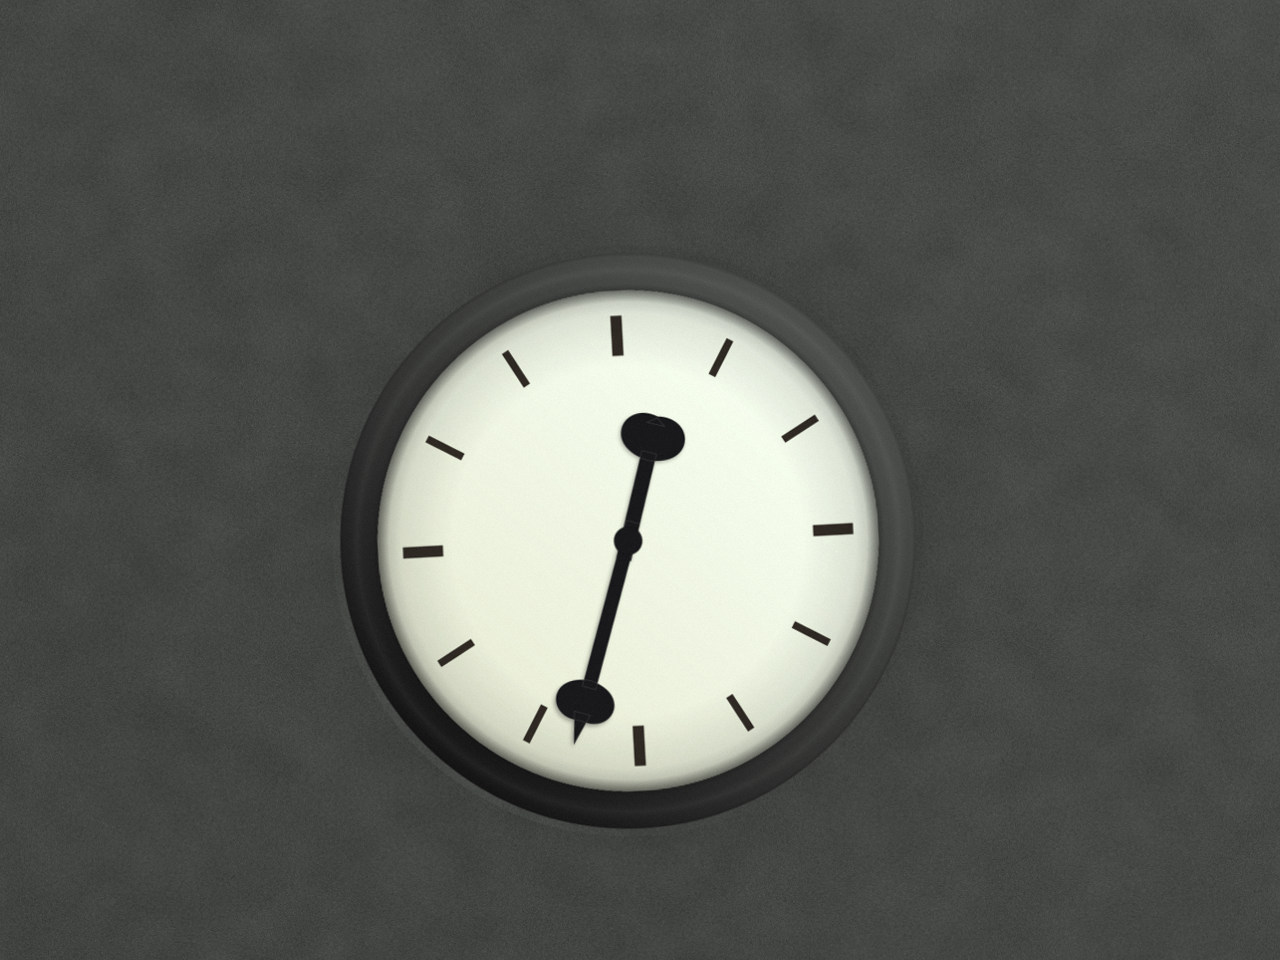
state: 12:33
